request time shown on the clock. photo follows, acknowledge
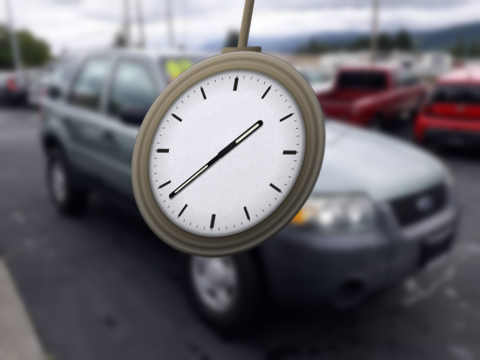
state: 1:38
